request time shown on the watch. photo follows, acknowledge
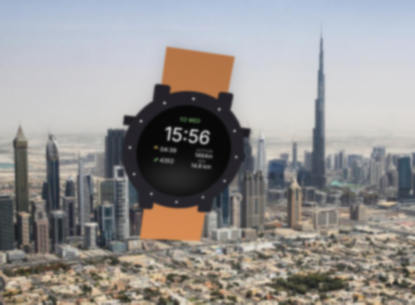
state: 15:56
